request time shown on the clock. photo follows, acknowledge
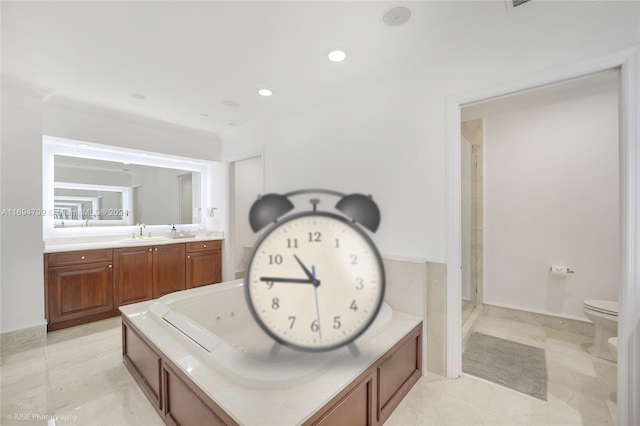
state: 10:45:29
